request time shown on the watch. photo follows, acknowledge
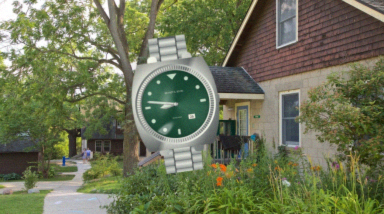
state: 8:47
